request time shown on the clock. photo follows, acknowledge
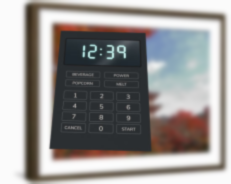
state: 12:39
